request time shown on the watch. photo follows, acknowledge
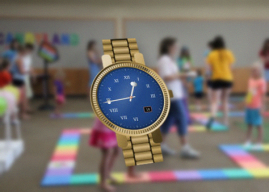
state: 12:44
